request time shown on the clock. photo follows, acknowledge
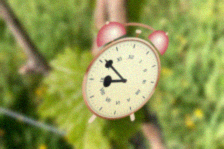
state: 8:51
